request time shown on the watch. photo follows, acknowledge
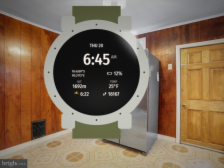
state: 6:45
